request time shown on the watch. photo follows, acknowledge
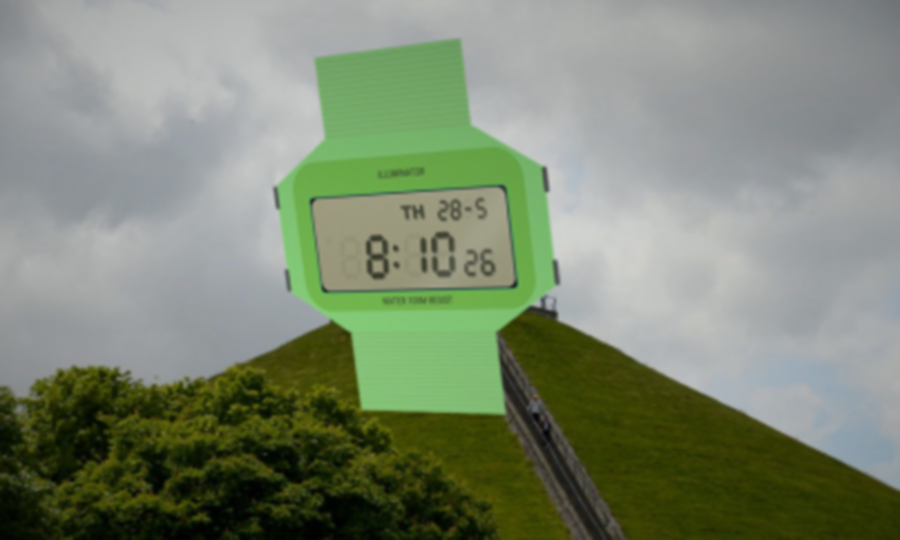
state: 8:10:26
